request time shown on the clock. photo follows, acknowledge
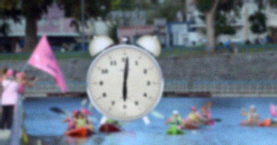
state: 6:01
